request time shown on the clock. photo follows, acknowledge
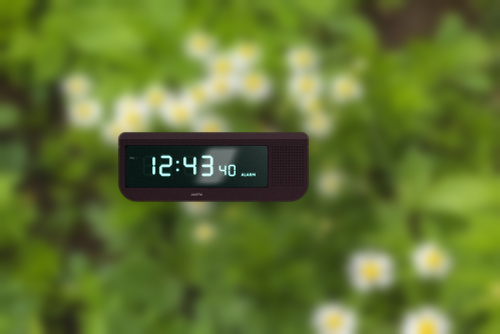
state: 12:43:40
